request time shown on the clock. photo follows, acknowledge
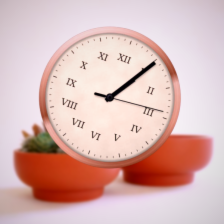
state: 1:05:14
